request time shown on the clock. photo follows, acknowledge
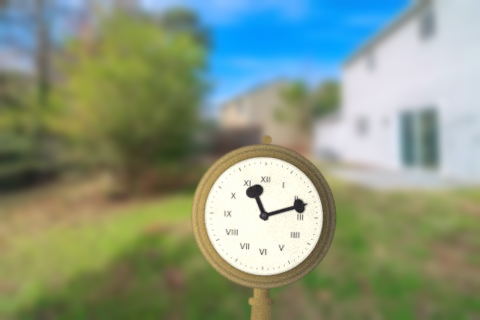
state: 11:12
